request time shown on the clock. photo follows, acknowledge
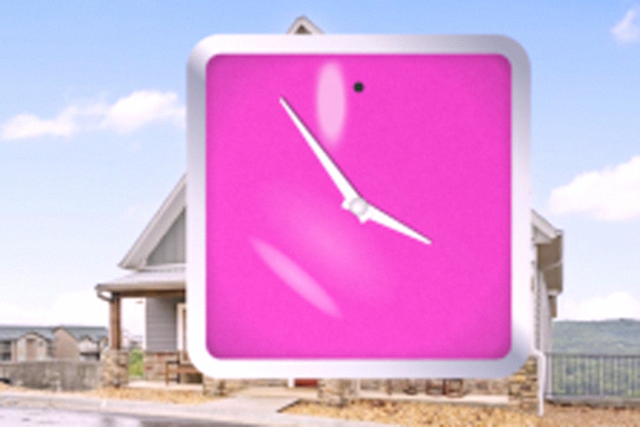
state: 3:54
